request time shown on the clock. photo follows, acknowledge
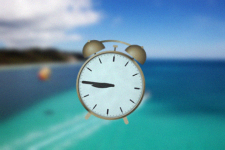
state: 8:45
